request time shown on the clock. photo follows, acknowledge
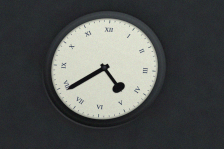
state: 4:39
